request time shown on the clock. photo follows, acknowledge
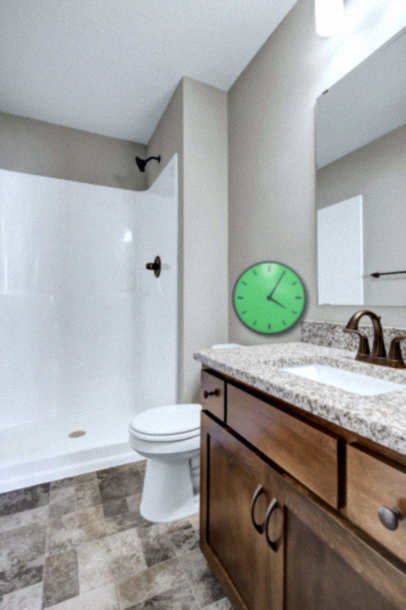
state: 4:05
